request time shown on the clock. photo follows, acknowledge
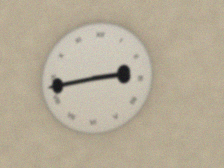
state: 2:43
